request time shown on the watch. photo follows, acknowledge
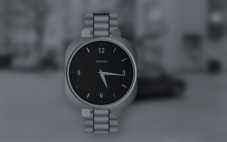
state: 5:16
